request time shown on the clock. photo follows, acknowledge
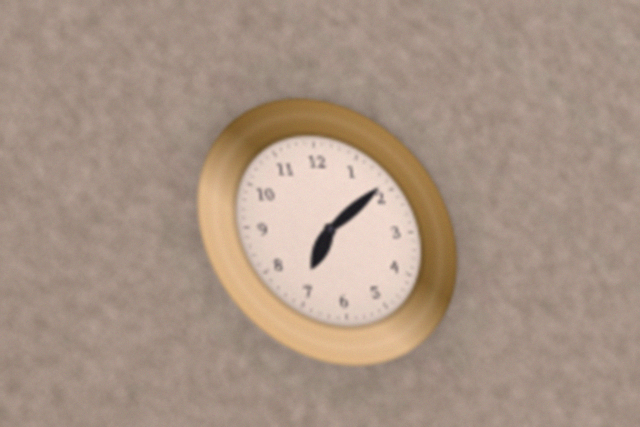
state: 7:09
